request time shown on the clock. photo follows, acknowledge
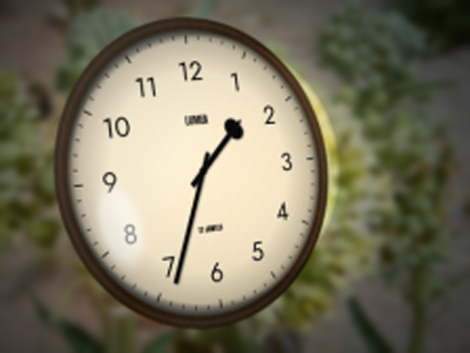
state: 1:34
